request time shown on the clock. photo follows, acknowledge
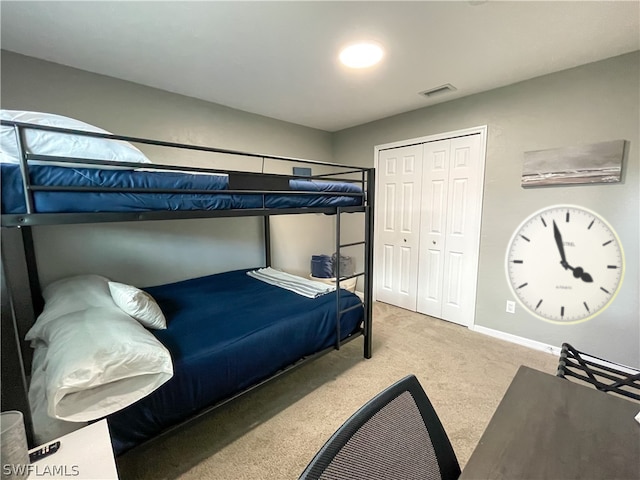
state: 3:57
